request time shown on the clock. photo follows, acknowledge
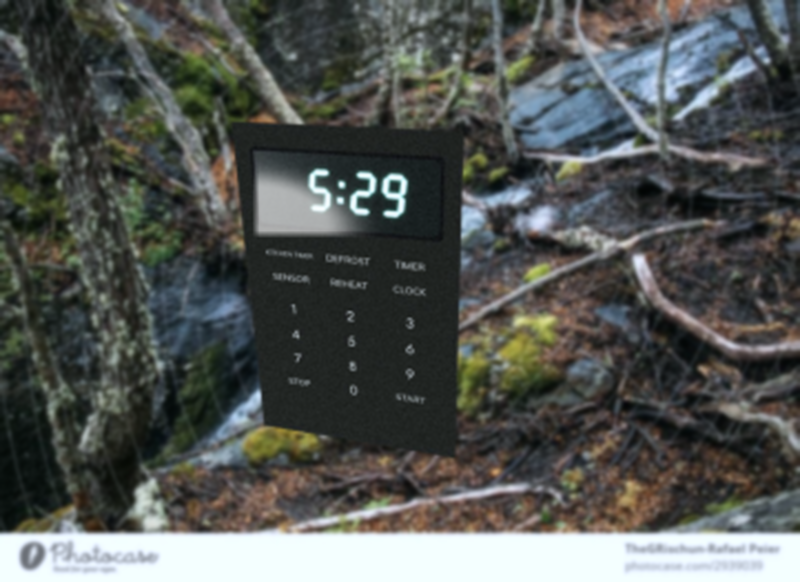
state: 5:29
